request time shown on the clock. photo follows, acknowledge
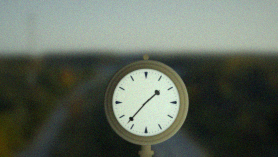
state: 1:37
